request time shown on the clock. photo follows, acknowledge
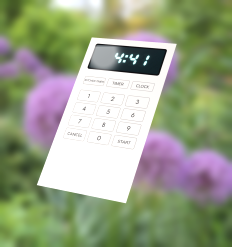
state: 4:41
